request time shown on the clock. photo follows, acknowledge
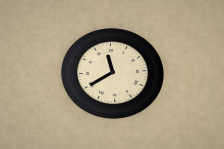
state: 11:40
